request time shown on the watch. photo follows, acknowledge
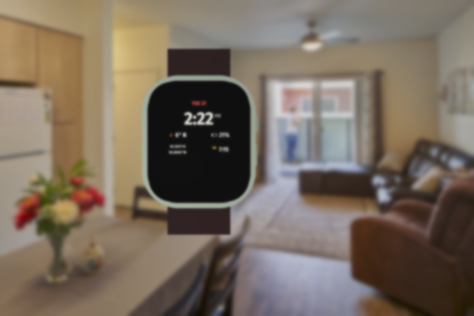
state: 2:22
